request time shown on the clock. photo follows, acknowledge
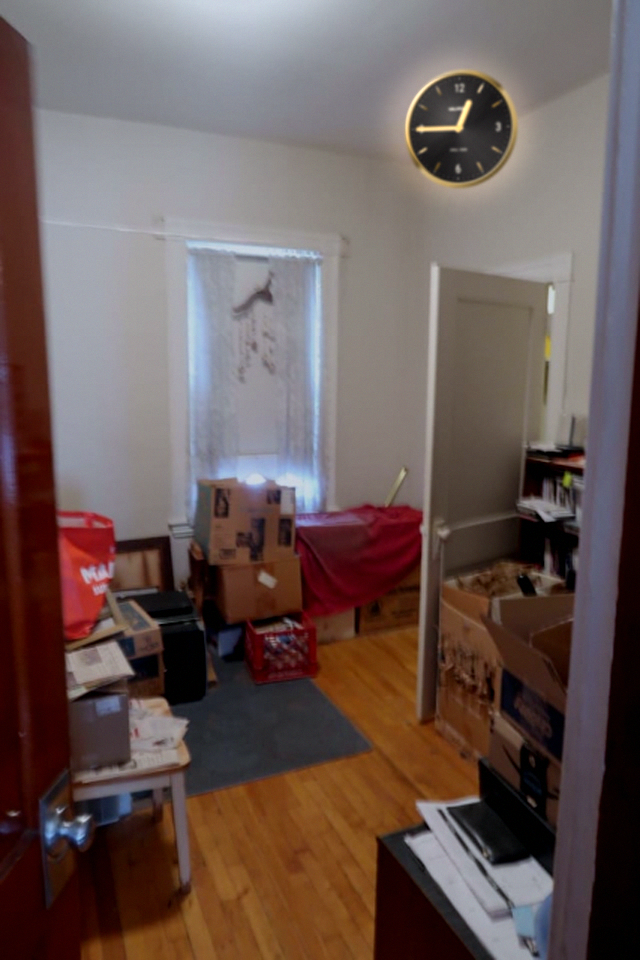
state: 12:45
